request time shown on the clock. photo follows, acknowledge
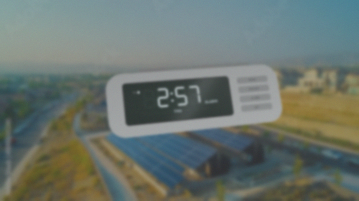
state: 2:57
